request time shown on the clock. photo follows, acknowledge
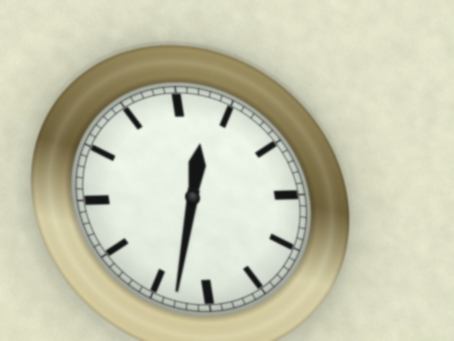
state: 12:33
